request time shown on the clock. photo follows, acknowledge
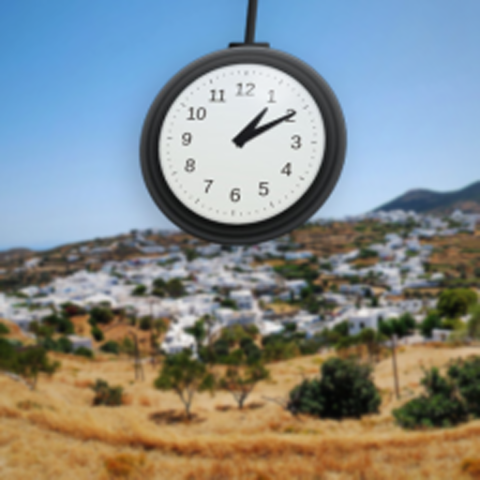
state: 1:10
